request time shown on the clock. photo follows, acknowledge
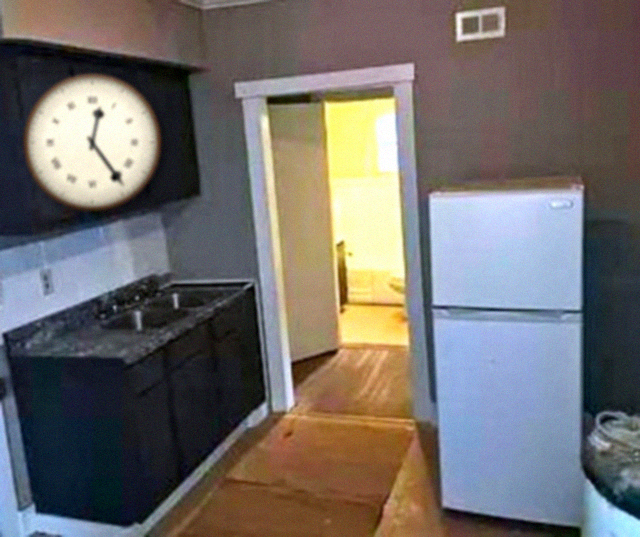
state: 12:24
